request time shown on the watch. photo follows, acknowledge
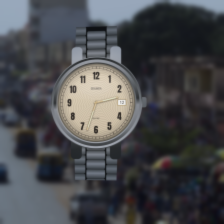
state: 2:33
